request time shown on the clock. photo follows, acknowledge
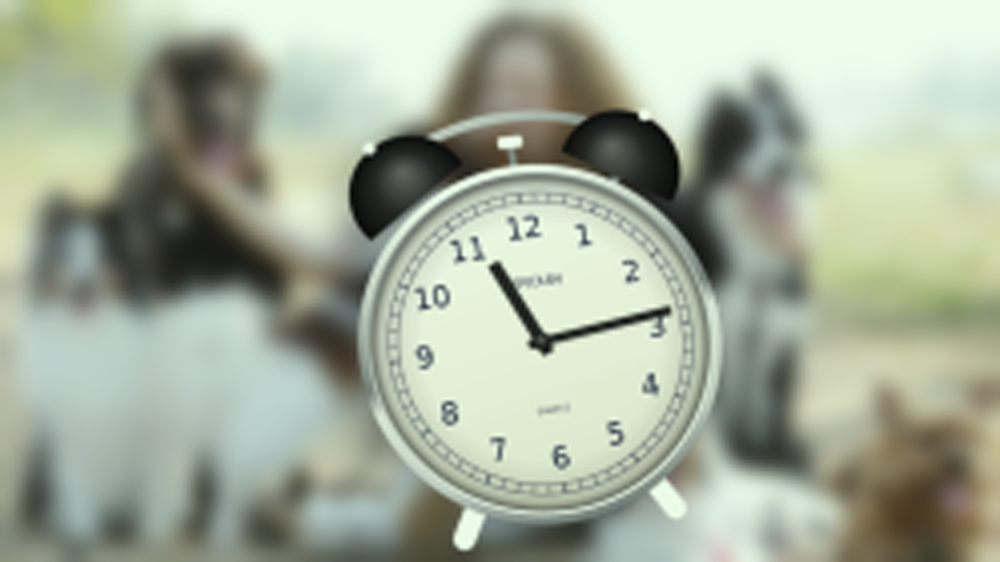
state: 11:14
